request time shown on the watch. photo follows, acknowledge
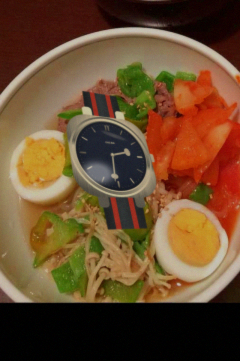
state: 2:31
